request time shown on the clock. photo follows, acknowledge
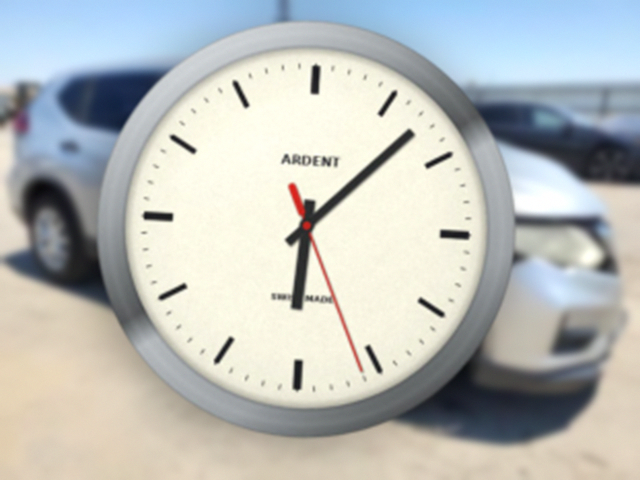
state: 6:07:26
